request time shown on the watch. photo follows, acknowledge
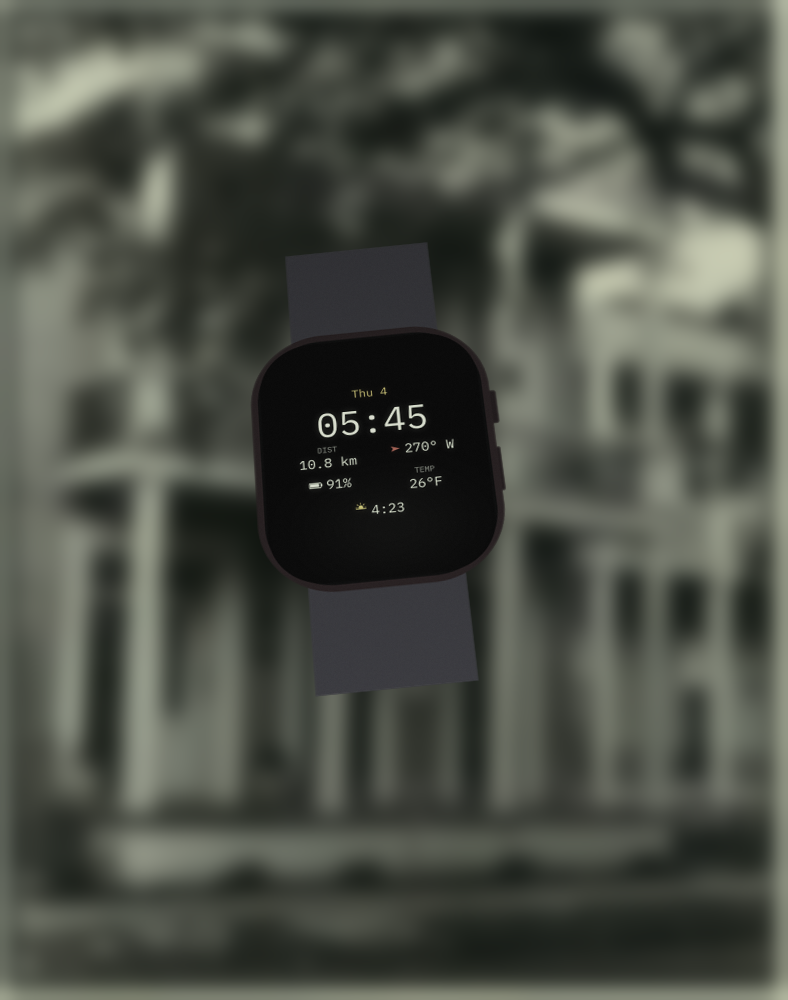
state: 5:45
